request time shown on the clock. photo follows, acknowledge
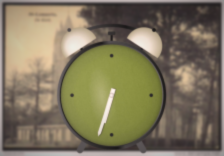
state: 6:33
